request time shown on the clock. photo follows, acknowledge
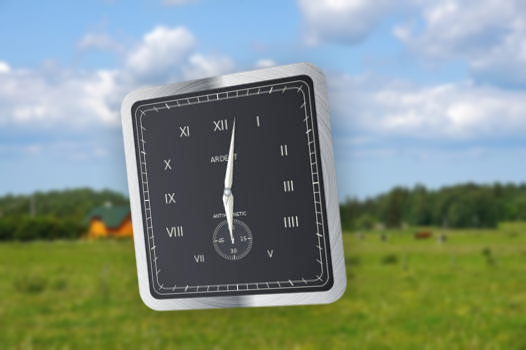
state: 6:02
